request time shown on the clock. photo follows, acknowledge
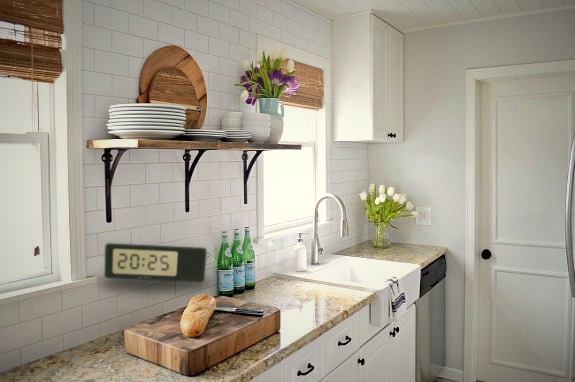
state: 20:25
